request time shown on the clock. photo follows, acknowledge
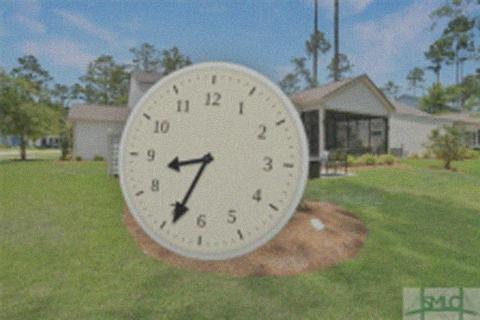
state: 8:34
